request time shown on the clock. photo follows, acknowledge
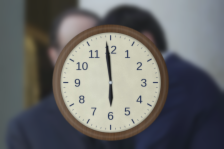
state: 5:59
